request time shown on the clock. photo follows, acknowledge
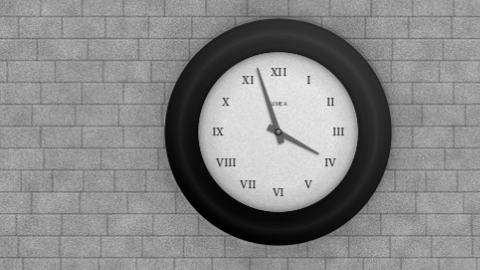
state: 3:57
